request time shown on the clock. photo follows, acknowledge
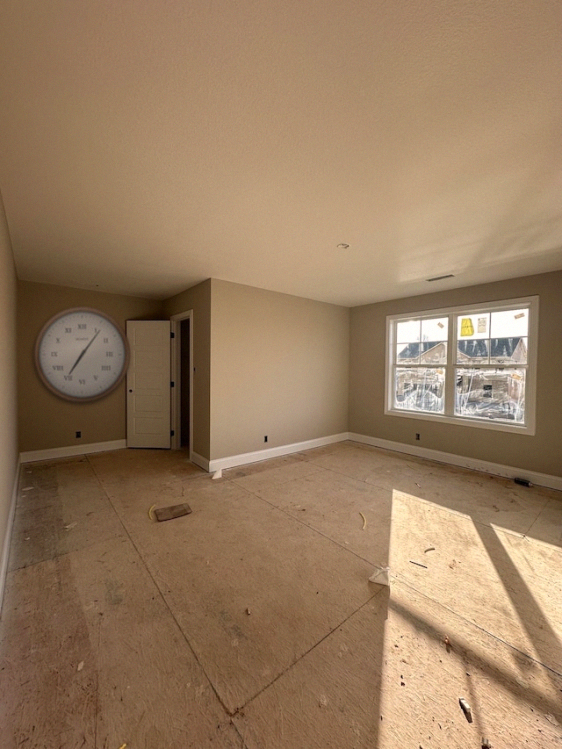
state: 7:06
